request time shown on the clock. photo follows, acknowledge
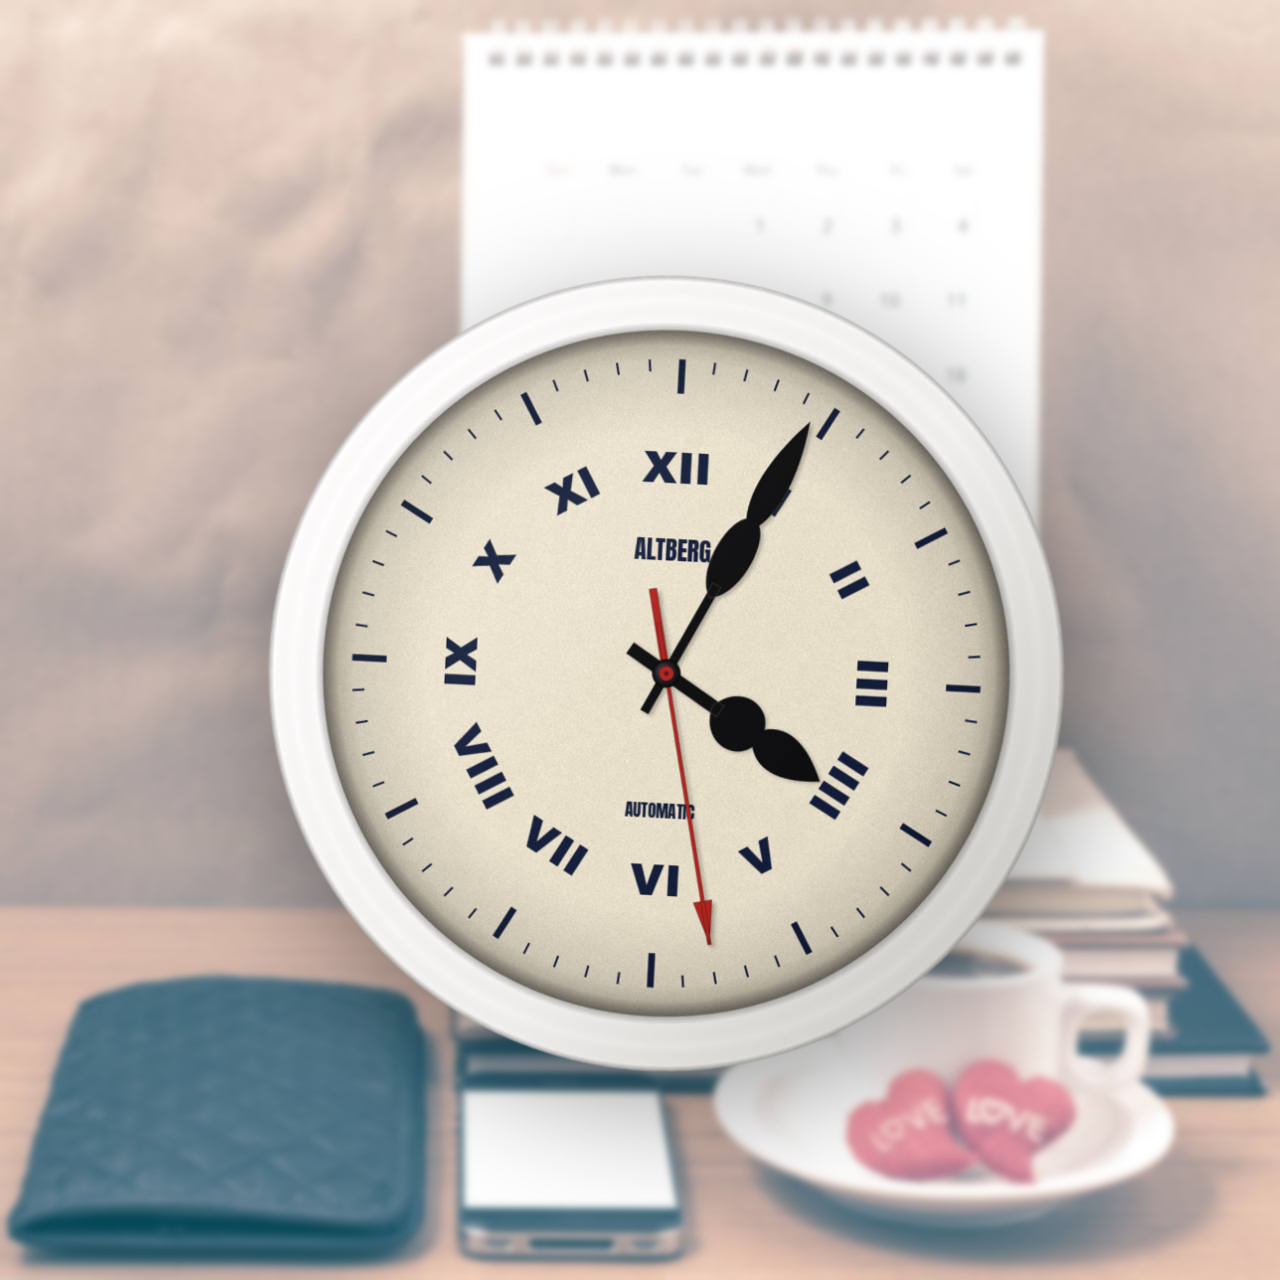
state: 4:04:28
